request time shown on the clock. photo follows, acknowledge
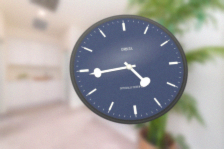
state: 4:44
